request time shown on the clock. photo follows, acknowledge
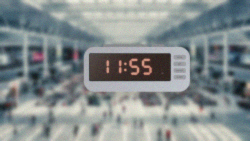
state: 11:55
